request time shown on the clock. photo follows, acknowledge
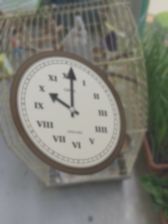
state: 10:01
